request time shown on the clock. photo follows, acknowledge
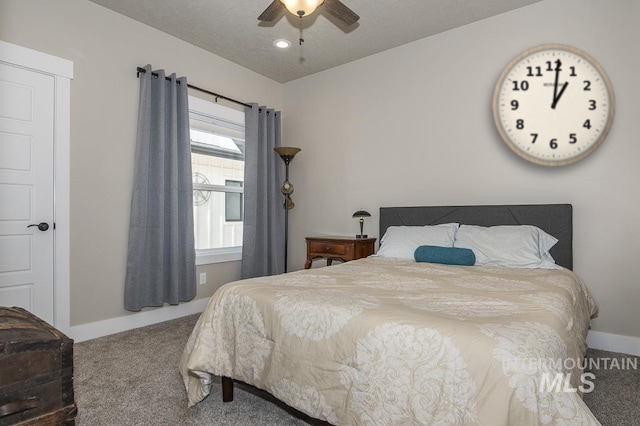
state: 1:01
